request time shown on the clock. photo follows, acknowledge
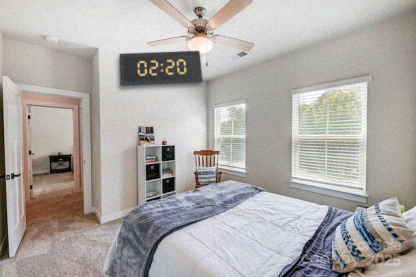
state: 2:20
